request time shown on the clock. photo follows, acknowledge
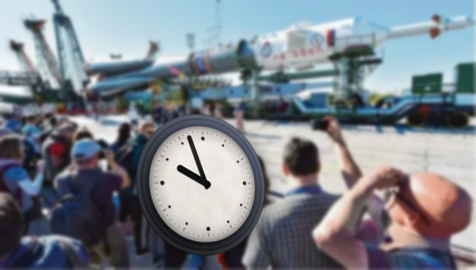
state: 9:57
